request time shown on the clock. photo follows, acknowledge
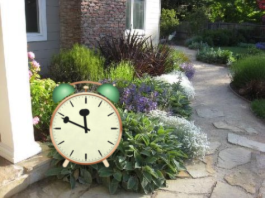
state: 11:49
